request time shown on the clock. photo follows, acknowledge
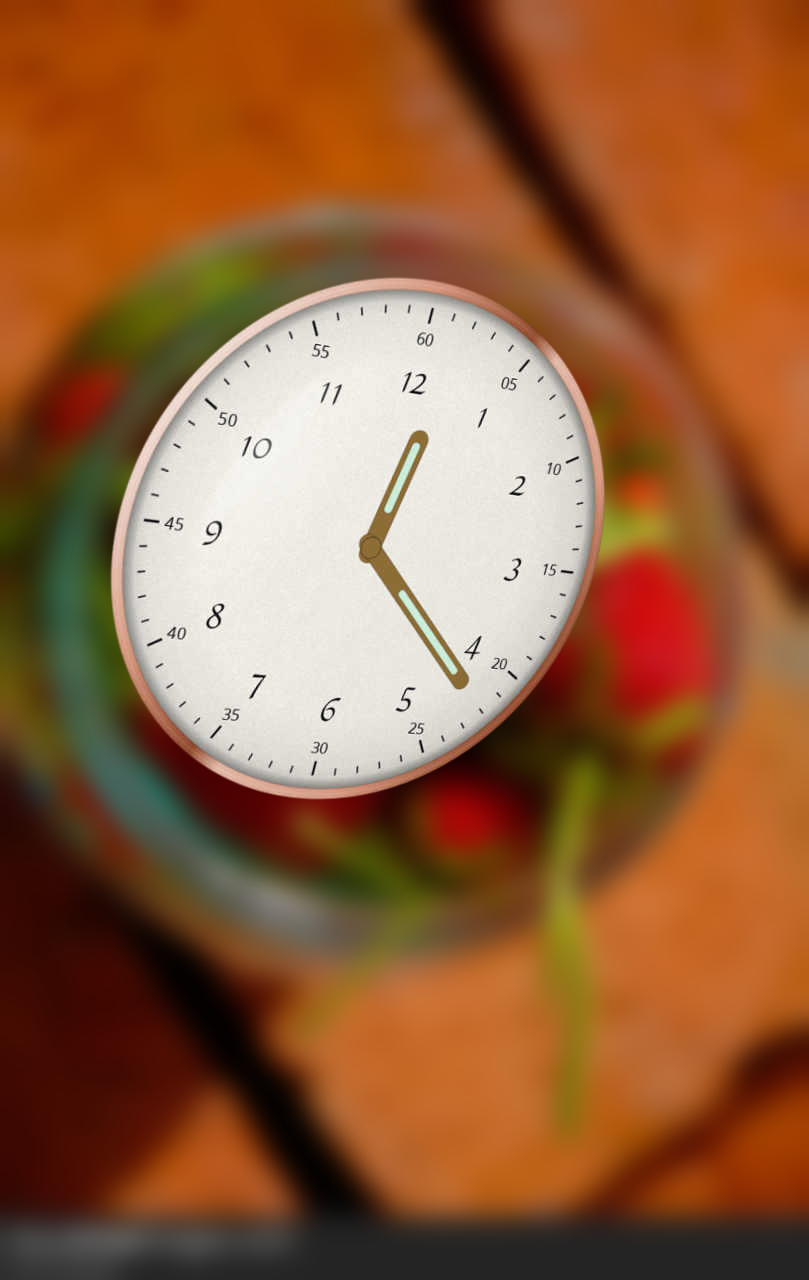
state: 12:22
